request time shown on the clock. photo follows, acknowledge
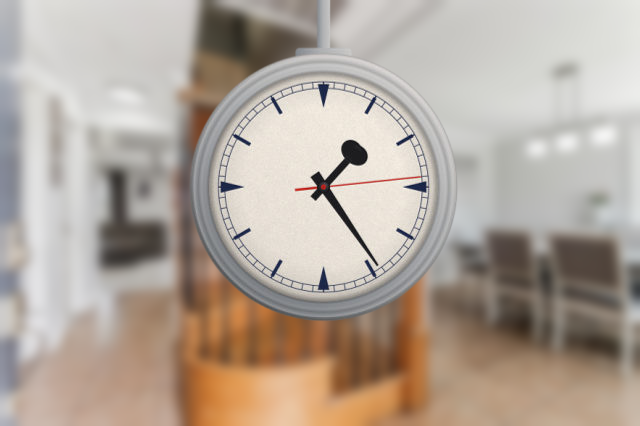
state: 1:24:14
